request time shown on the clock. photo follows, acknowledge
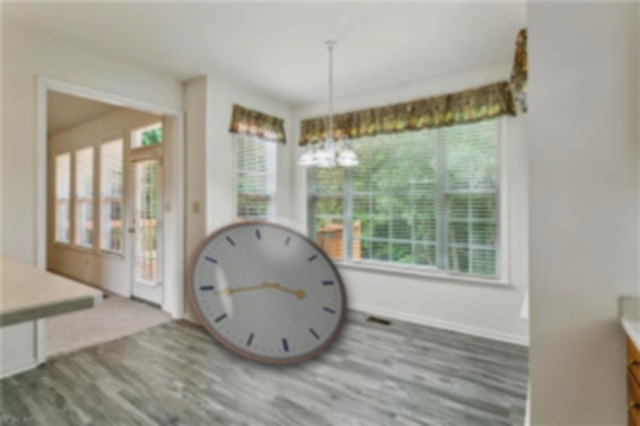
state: 3:44
